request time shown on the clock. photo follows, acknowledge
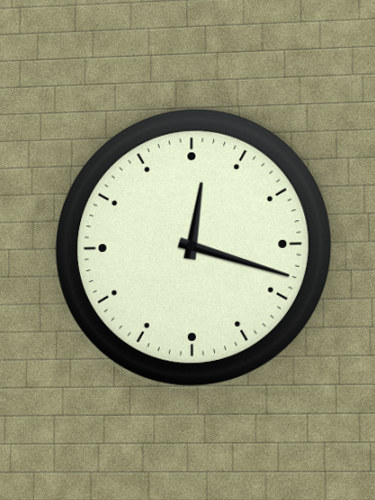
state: 12:18
